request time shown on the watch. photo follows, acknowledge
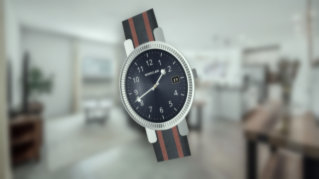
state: 1:42
